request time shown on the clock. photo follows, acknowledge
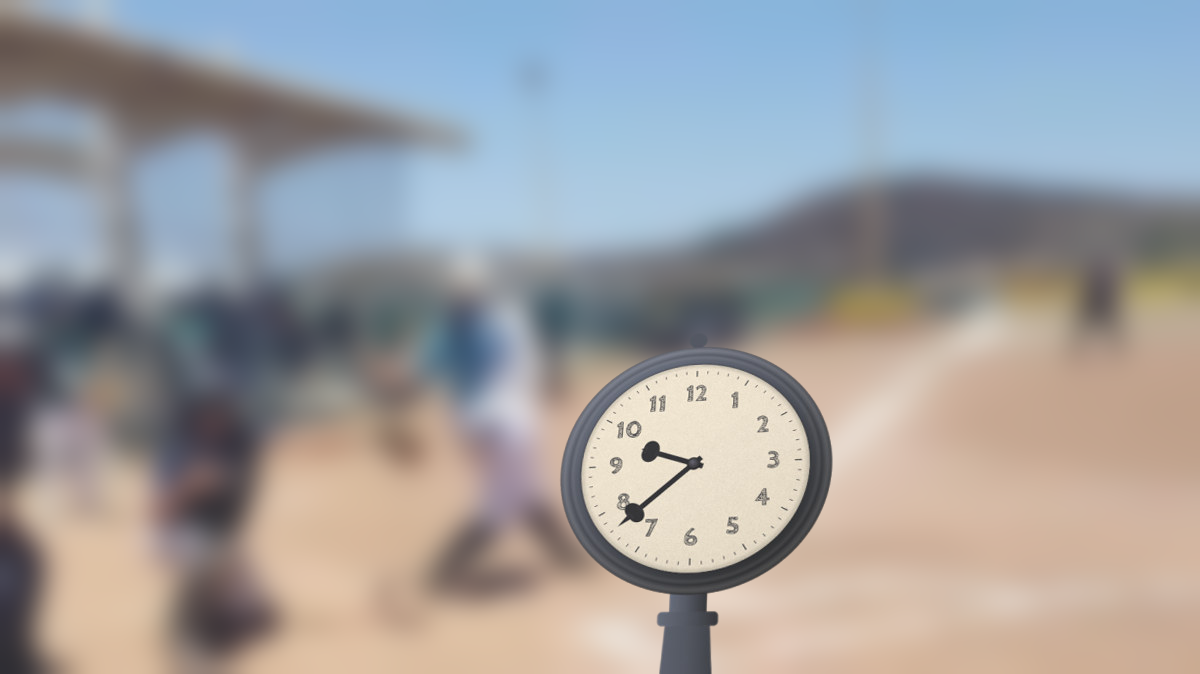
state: 9:38
